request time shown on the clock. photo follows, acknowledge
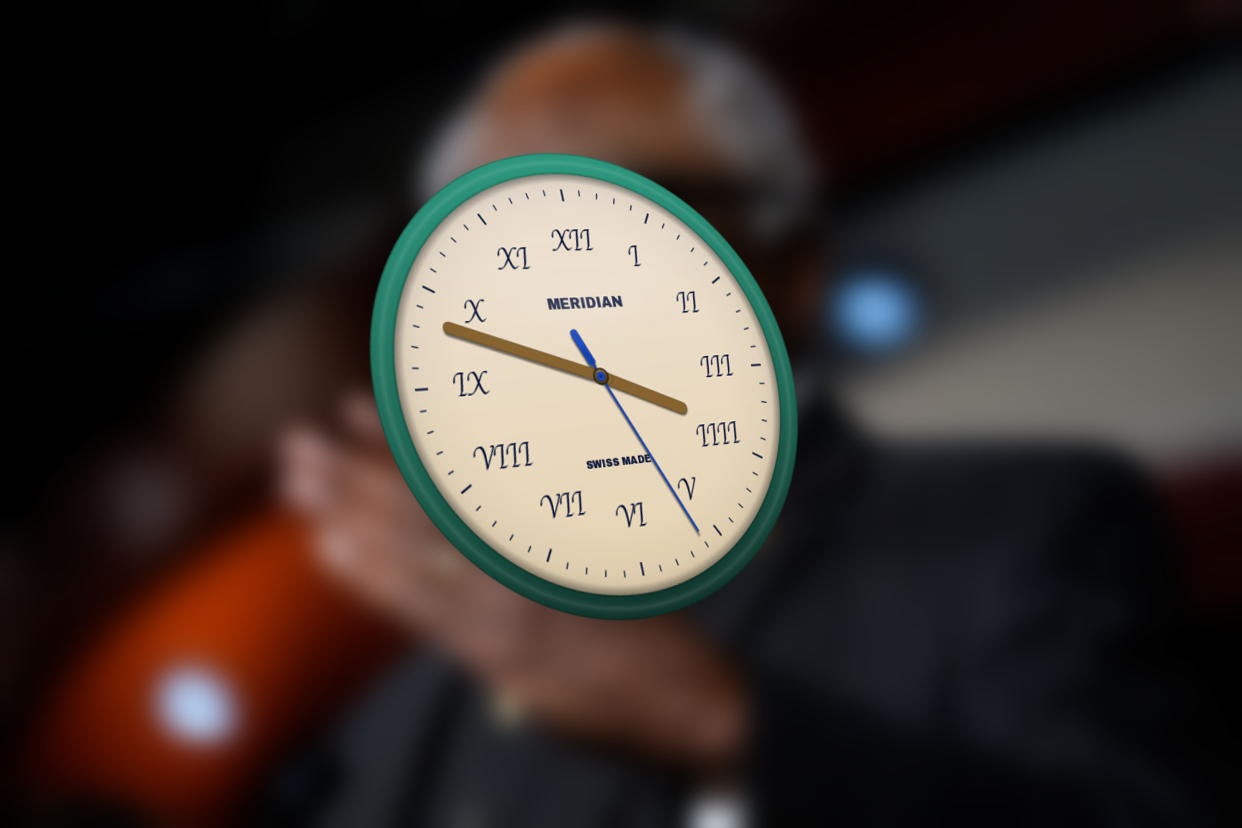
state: 3:48:26
